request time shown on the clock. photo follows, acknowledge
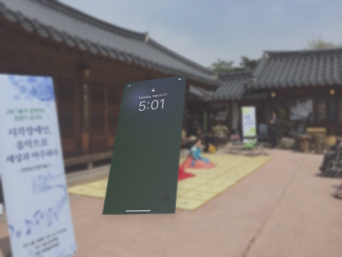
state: 5:01
